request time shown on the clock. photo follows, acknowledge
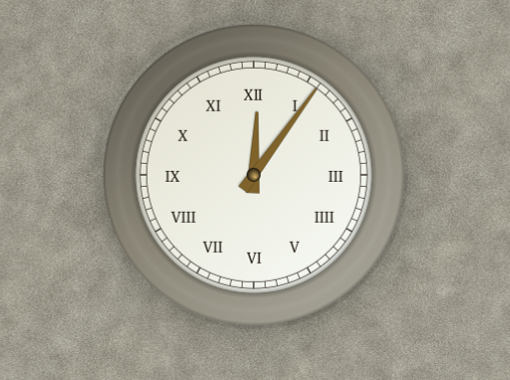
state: 12:06
